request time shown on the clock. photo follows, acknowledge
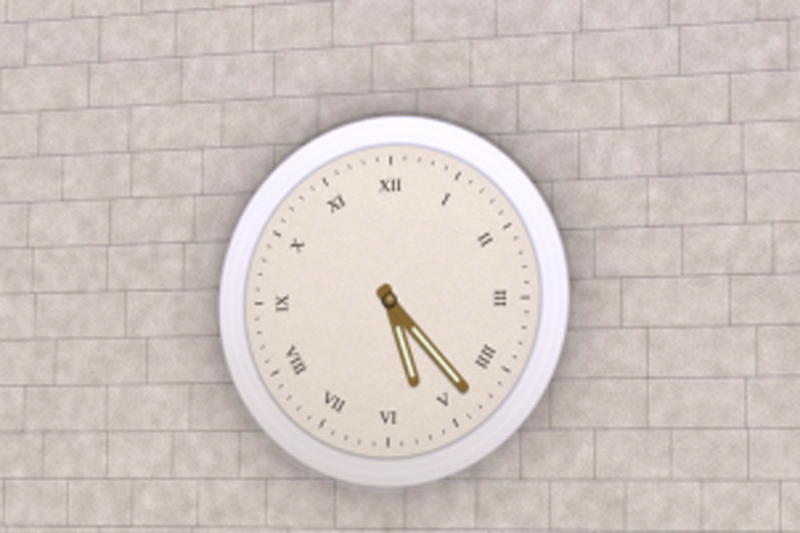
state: 5:23
